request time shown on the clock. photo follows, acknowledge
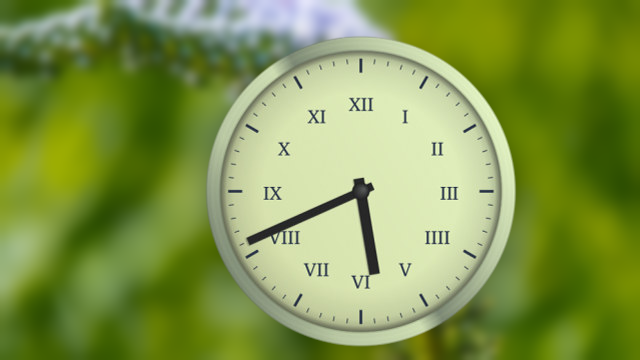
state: 5:41
